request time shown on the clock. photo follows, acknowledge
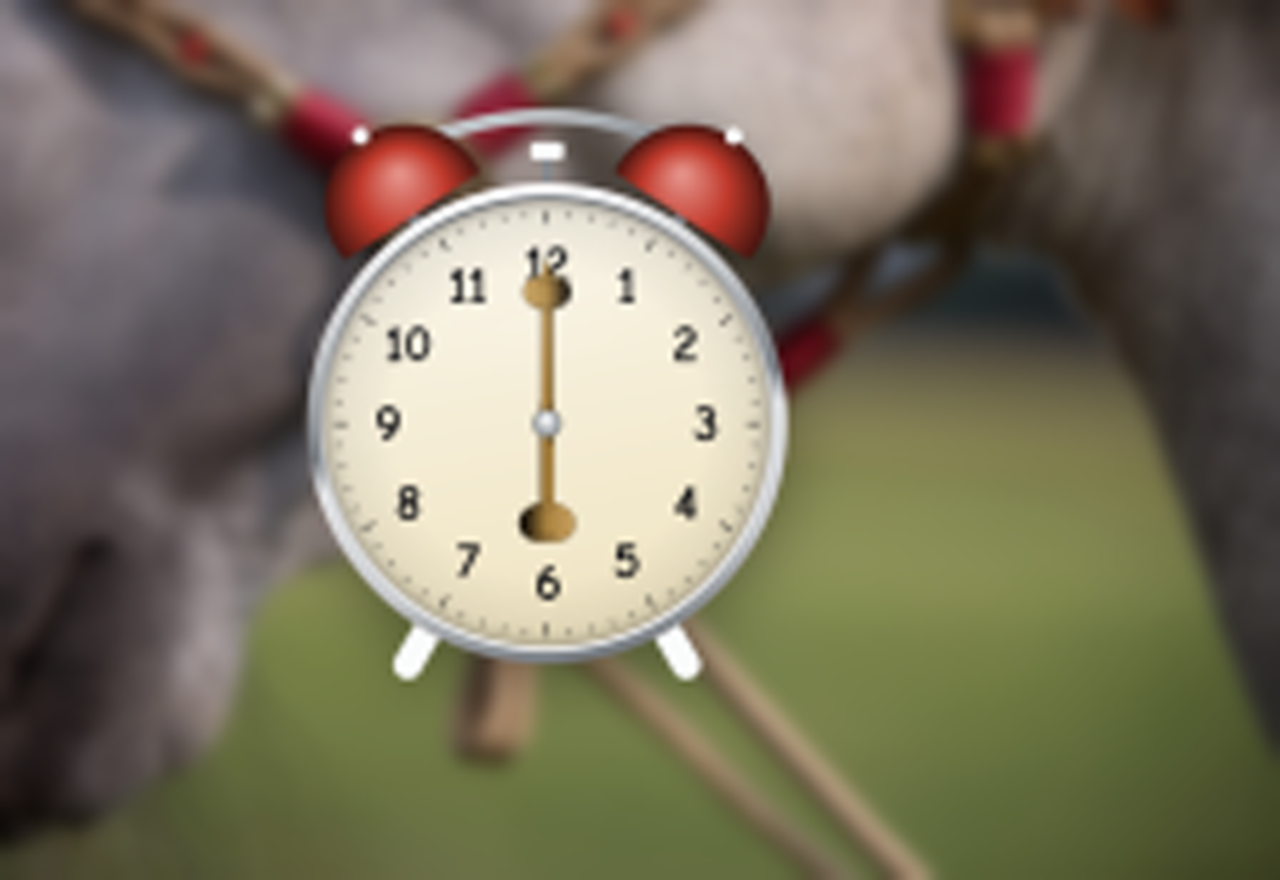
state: 6:00
